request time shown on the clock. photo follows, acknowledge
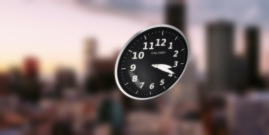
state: 3:19
